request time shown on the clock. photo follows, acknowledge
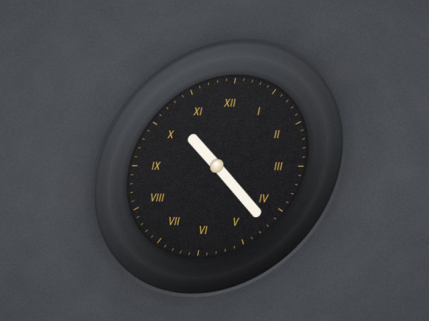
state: 10:22
